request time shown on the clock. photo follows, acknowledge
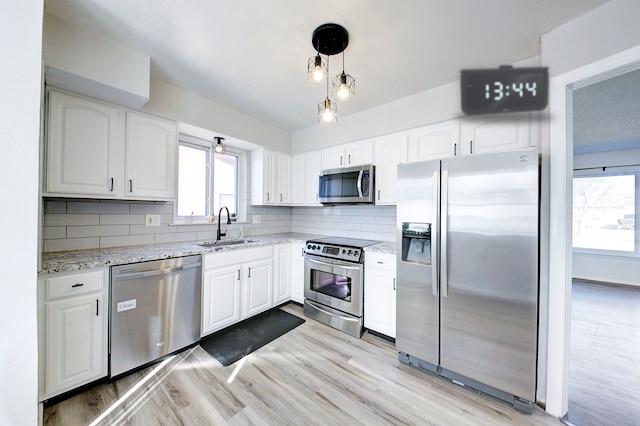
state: 13:44
